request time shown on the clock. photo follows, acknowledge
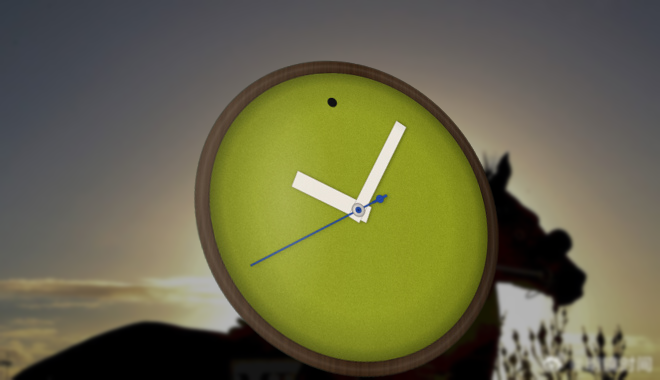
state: 10:06:42
